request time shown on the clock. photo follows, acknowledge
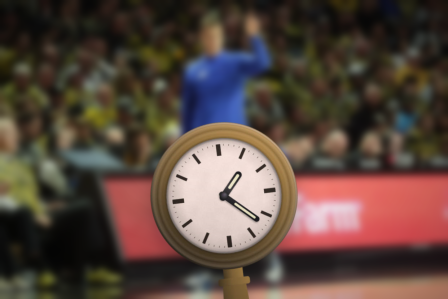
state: 1:22
